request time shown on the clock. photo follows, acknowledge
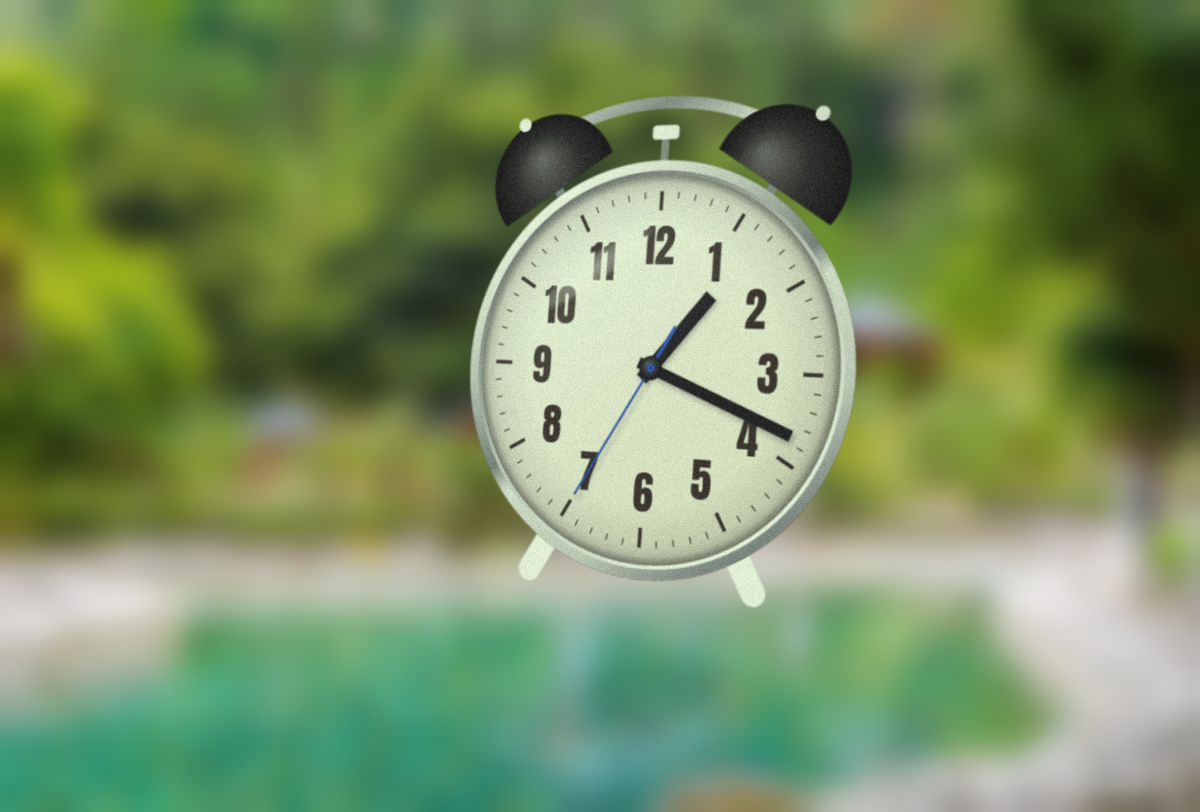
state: 1:18:35
